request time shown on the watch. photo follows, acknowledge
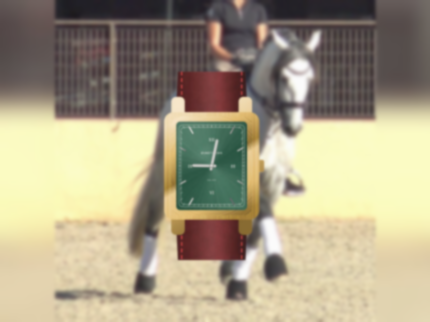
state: 9:02
